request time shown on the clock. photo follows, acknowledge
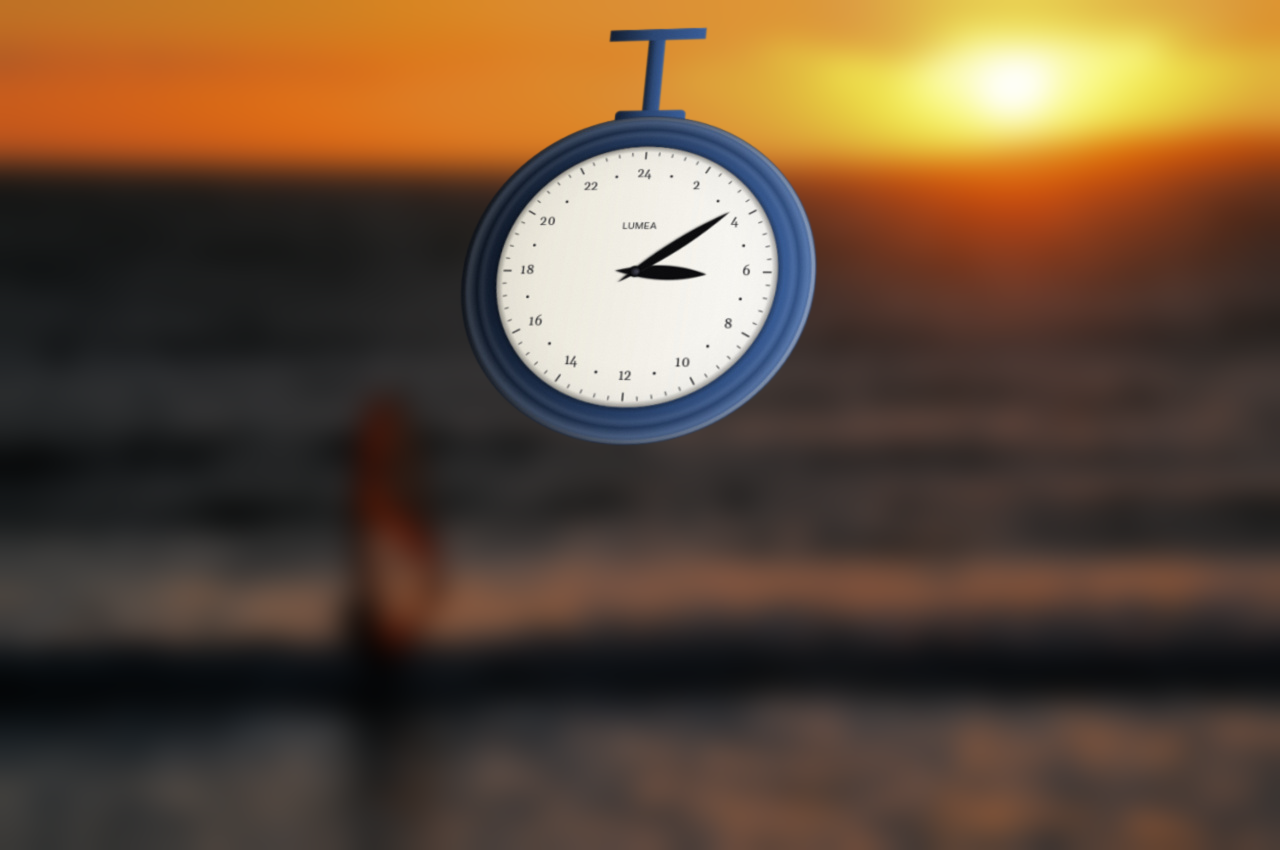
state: 6:09
